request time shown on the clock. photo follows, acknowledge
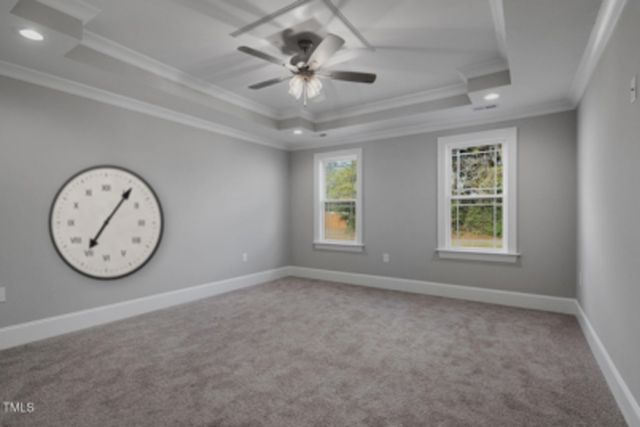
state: 7:06
